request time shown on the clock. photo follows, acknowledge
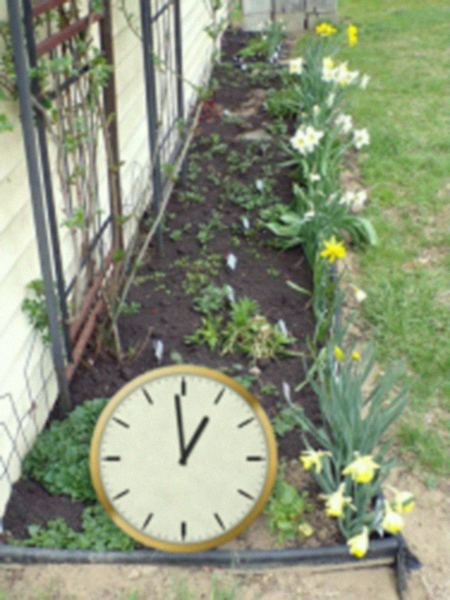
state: 12:59
